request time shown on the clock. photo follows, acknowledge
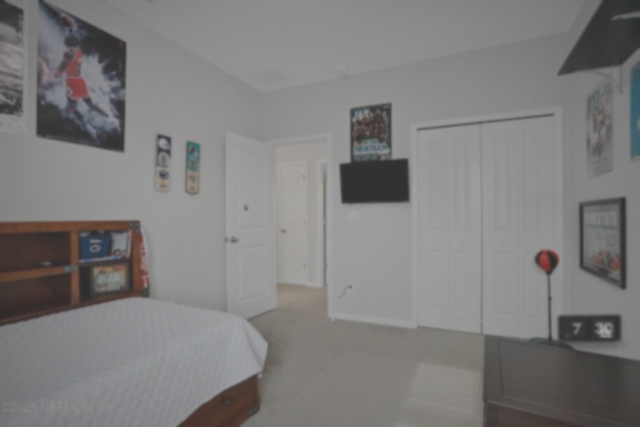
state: 7:30
